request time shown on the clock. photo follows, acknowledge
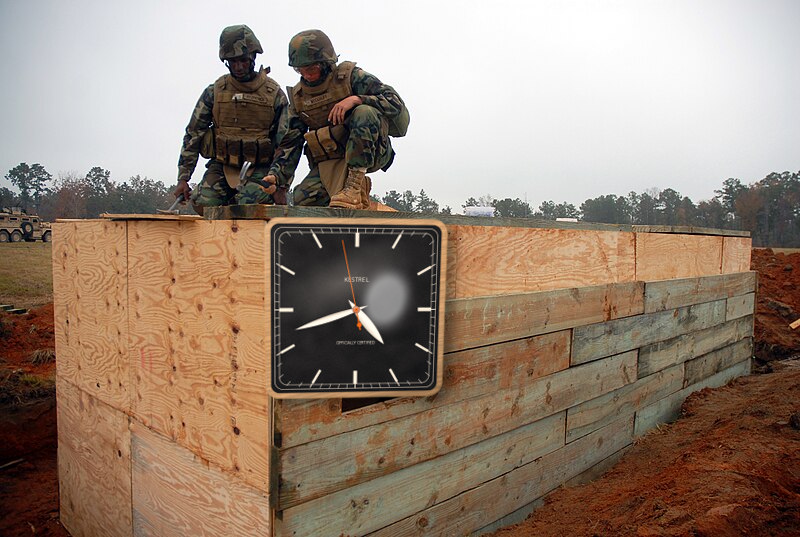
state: 4:41:58
